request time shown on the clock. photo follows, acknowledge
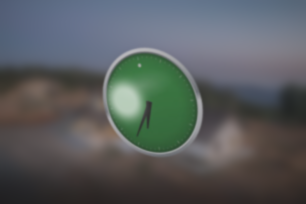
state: 6:36
